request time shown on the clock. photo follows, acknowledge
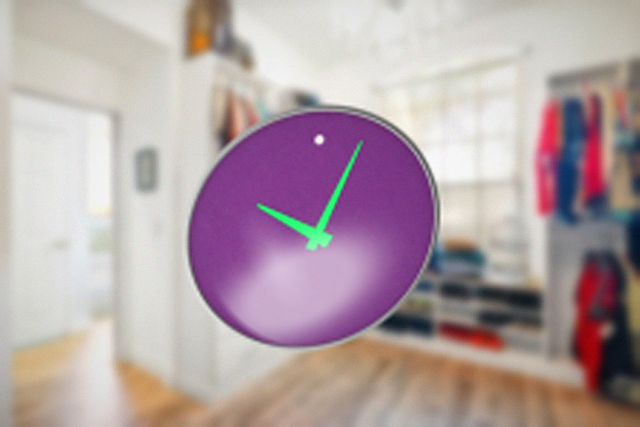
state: 10:04
